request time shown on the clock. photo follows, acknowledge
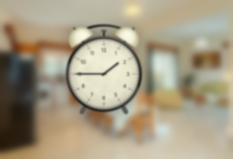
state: 1:45
